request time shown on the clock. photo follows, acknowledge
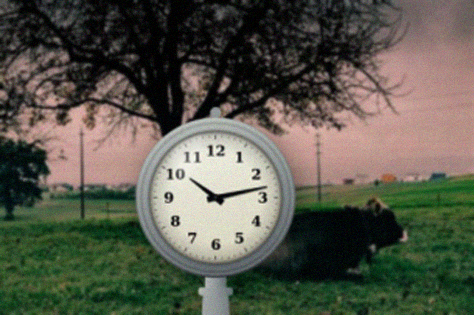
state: 10:13
